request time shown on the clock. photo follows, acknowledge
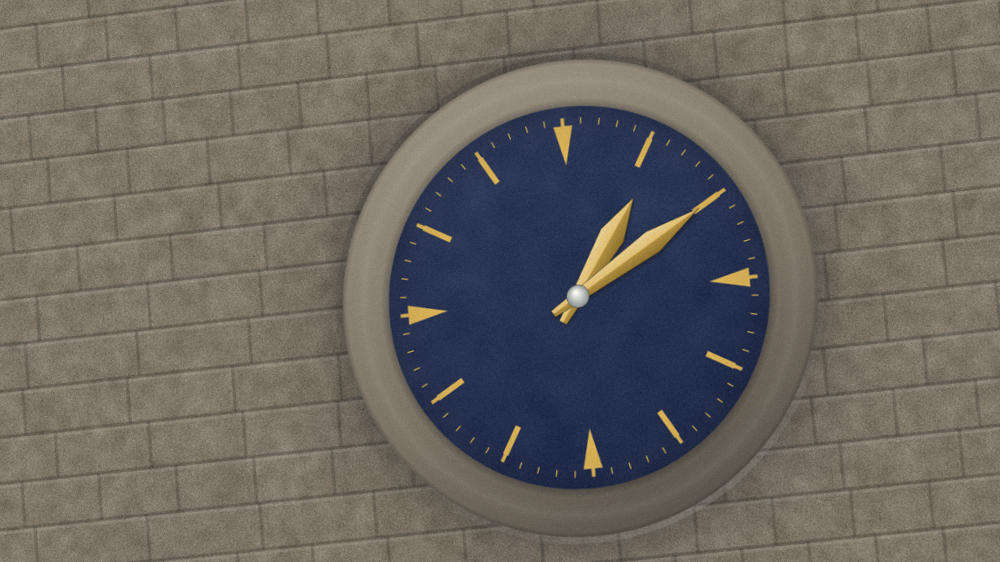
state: 1:10
